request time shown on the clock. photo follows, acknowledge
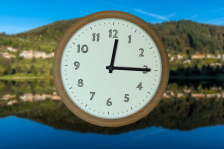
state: 12:15
